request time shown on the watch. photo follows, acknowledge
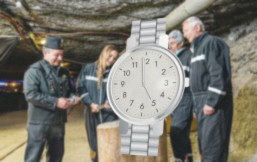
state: 4:59
